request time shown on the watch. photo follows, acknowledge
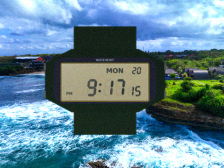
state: 9:17:15
